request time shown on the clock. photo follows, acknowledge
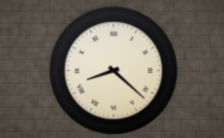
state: 8:22
